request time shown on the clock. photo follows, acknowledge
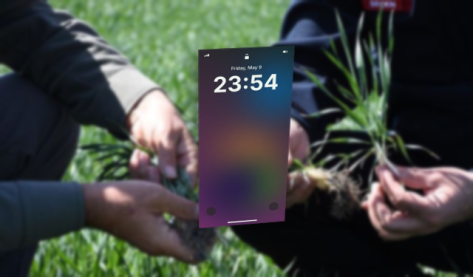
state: 23:54
